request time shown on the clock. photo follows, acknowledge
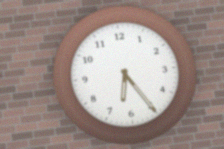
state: 6:25
